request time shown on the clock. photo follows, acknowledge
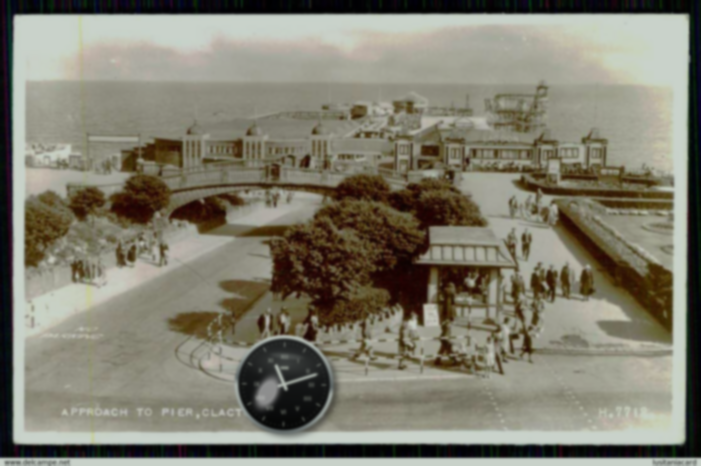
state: 11:12
